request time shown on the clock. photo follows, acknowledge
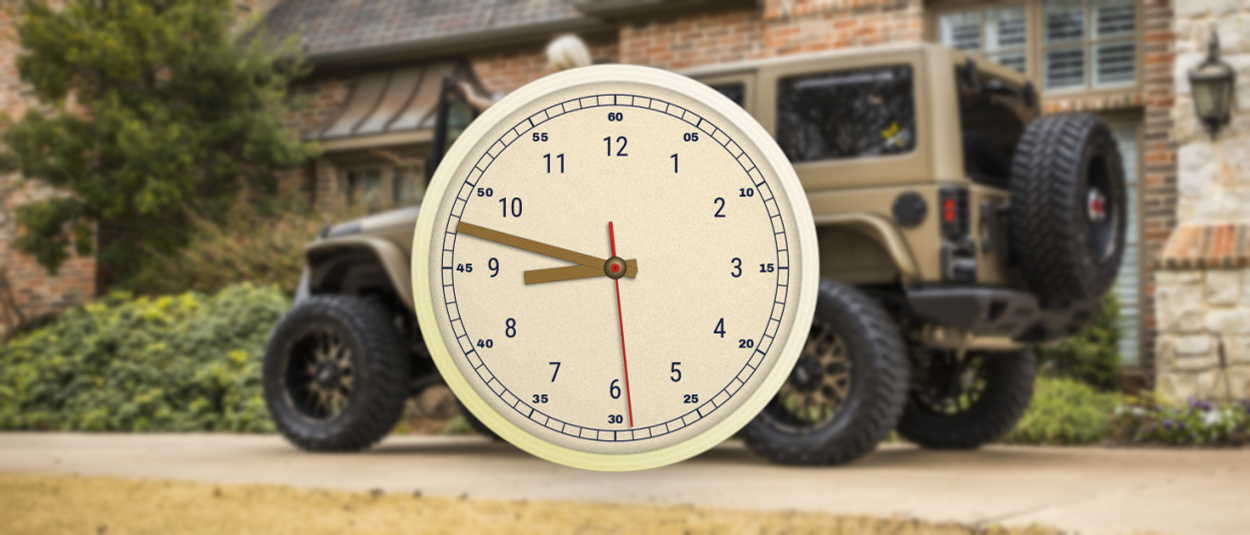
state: 8:47:29
